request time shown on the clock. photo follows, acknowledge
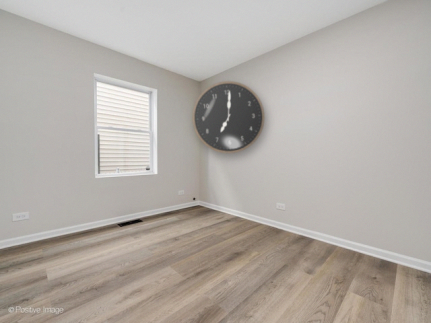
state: 7:01
